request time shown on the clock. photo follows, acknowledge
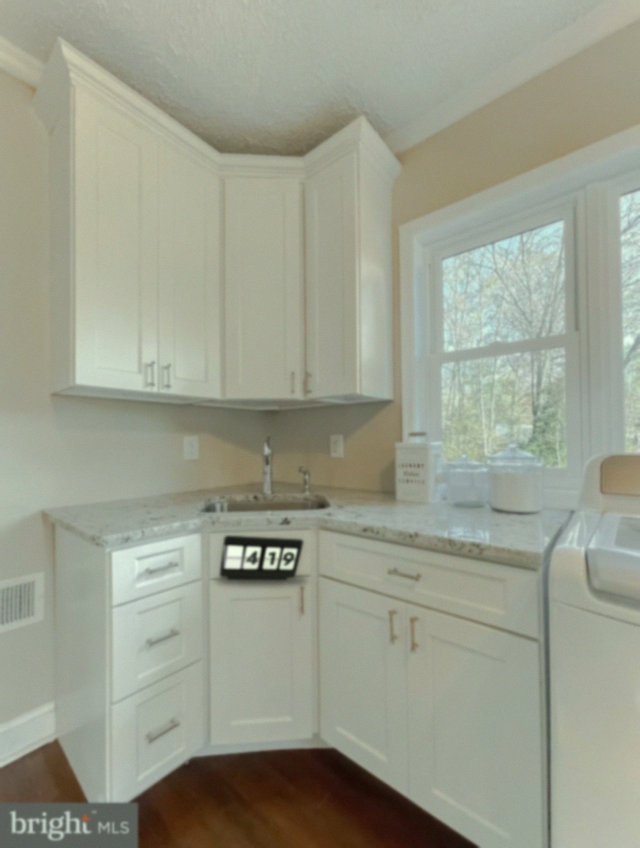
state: 4:19
